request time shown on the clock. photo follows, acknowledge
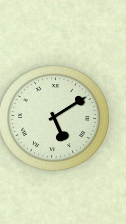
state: 5:09
